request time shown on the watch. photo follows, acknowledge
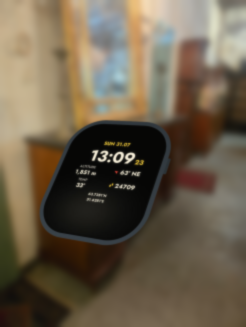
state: 13:09
